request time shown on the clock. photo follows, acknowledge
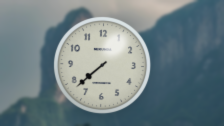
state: 7:38
